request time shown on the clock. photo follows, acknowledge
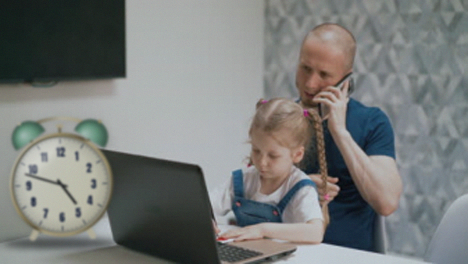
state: 4:48
